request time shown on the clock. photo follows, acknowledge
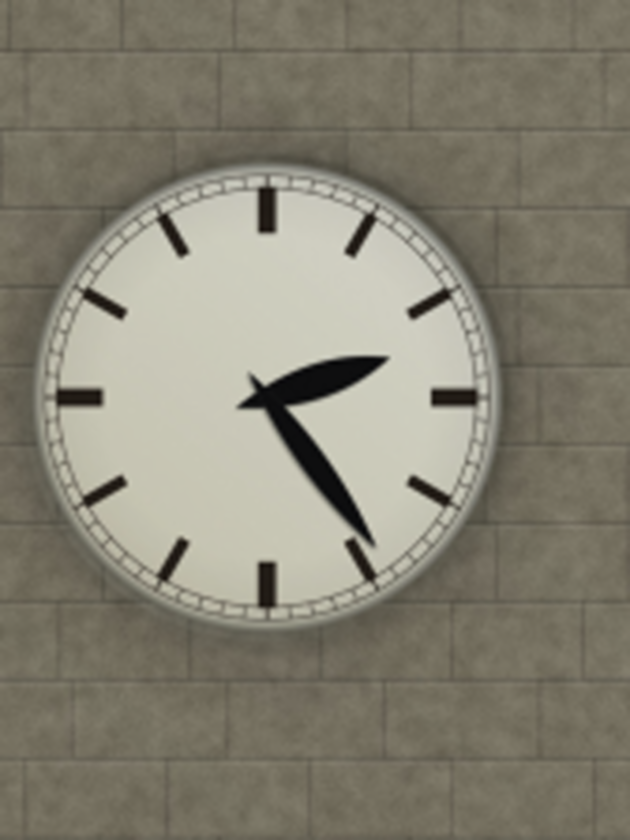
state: 2:24
